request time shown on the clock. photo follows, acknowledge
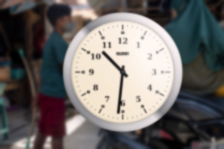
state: 10:31
